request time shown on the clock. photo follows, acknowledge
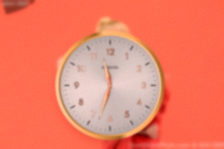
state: 11:33
